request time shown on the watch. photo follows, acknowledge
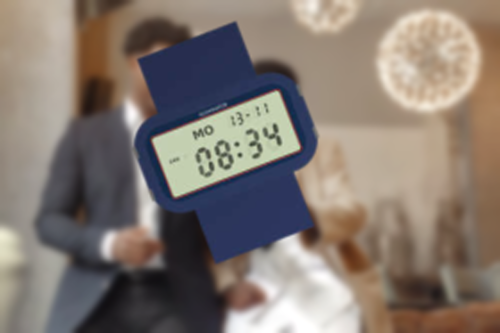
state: 8:34
